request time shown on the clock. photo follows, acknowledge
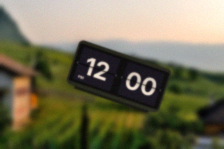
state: 12:00
